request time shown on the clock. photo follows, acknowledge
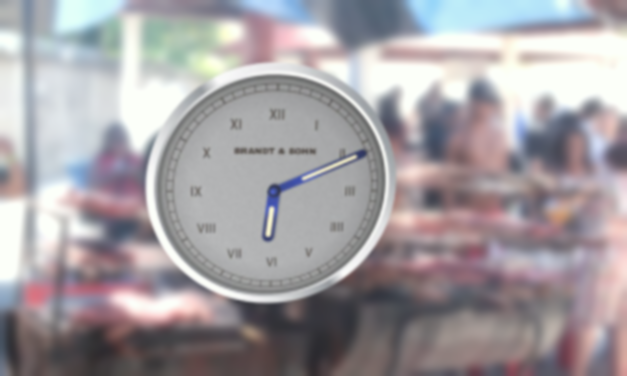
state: 6:11
